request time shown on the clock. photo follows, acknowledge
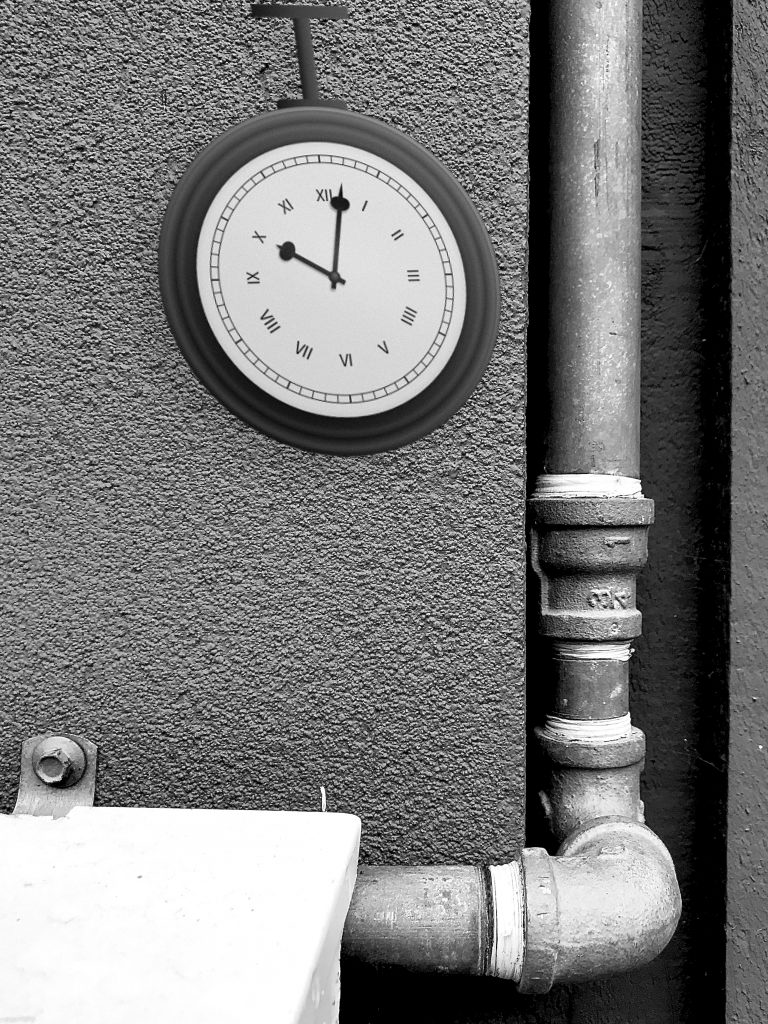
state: 10:02
